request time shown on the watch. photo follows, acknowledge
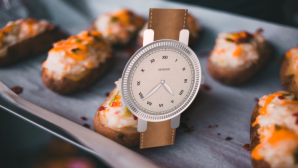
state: 4:38
